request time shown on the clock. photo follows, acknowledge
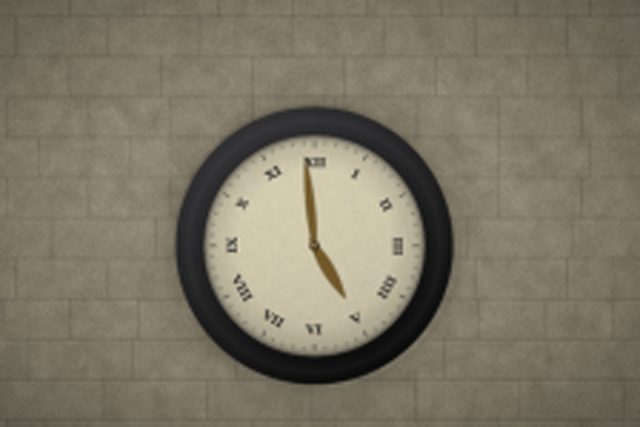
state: 4:59
